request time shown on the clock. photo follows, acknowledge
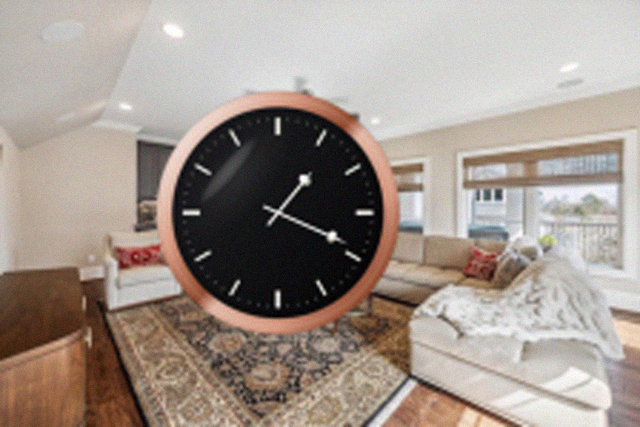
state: 1:19
